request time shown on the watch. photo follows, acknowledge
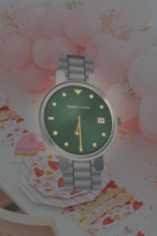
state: 6:30
